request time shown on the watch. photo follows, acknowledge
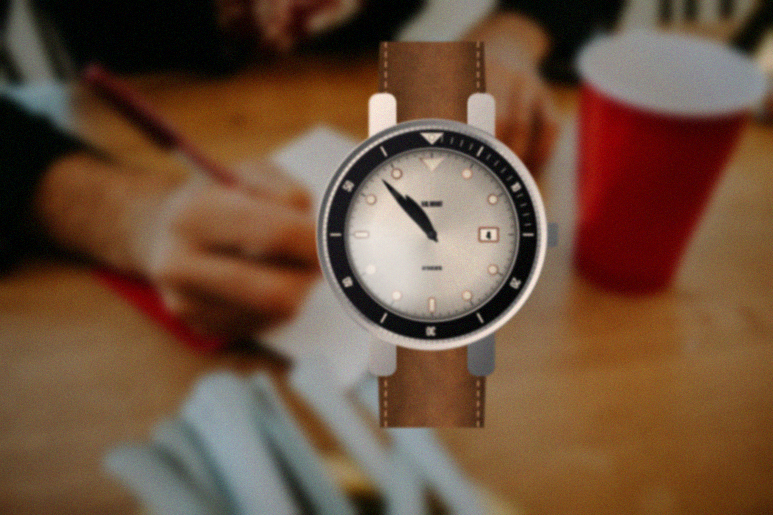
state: 10:53
